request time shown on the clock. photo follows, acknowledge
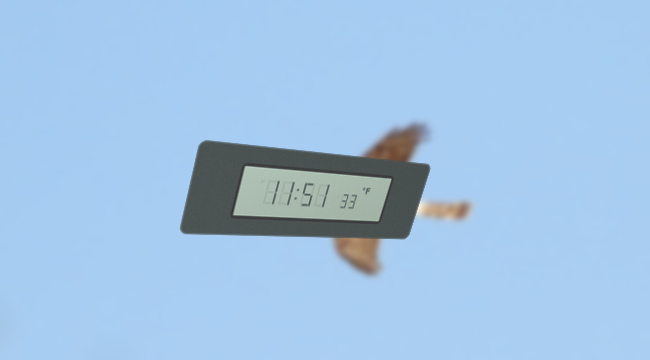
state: 11:51
